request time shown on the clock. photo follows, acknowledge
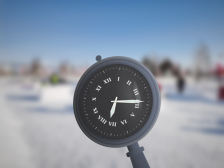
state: 7:19
